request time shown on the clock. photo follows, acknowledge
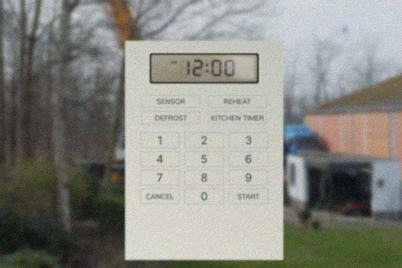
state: 12:00
